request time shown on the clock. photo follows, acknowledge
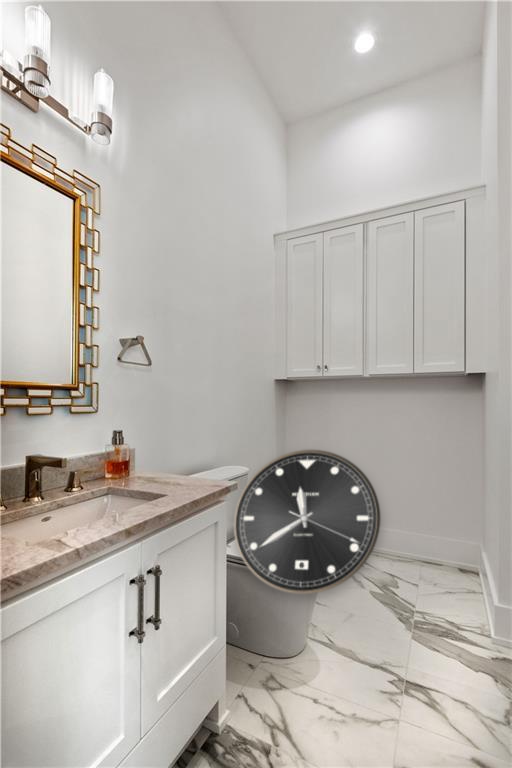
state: 11:39:19
